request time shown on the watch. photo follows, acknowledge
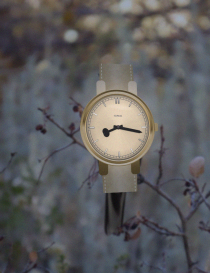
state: 8:17
